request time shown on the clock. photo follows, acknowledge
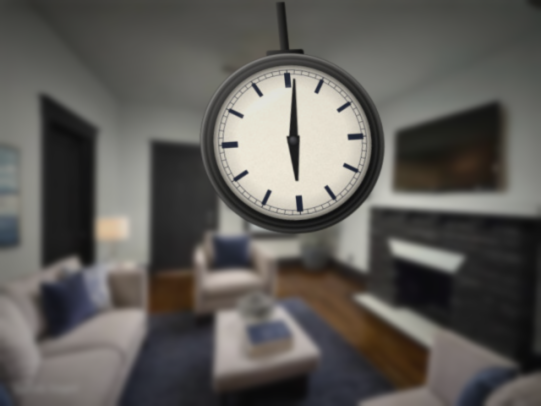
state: 6:01
